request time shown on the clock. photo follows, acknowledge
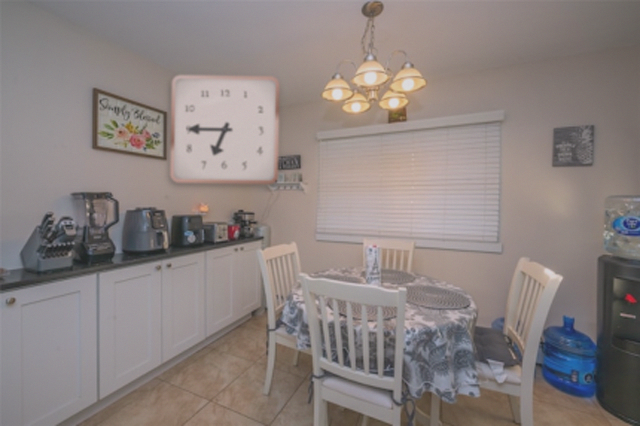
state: 6:45
